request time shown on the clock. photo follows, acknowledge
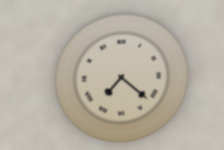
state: 7:22
